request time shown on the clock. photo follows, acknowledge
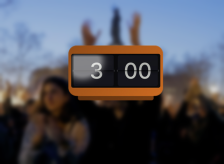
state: 3:00
